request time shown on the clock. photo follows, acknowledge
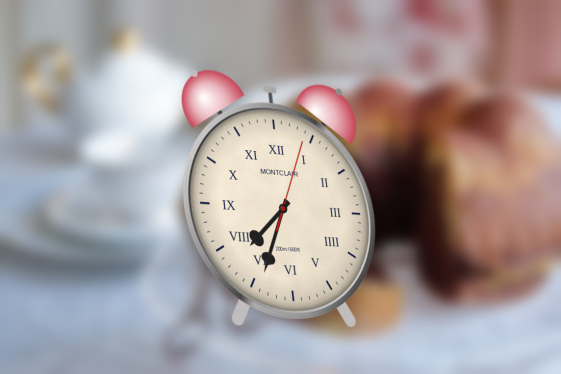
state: 7:34:04
